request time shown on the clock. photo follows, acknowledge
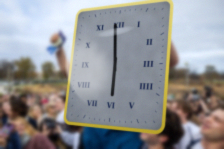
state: 5:59
